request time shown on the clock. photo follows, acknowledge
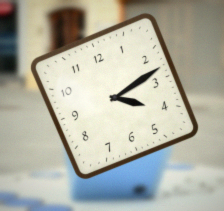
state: 4:13
